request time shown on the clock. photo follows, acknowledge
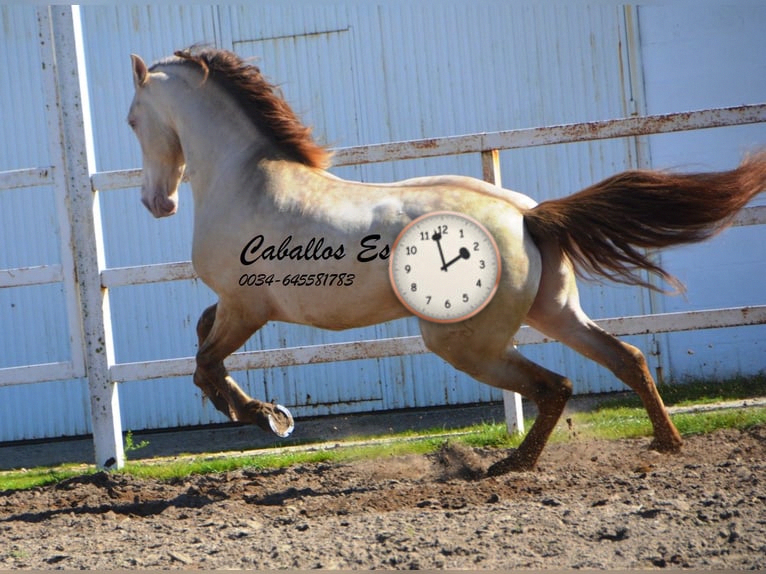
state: 1:58
